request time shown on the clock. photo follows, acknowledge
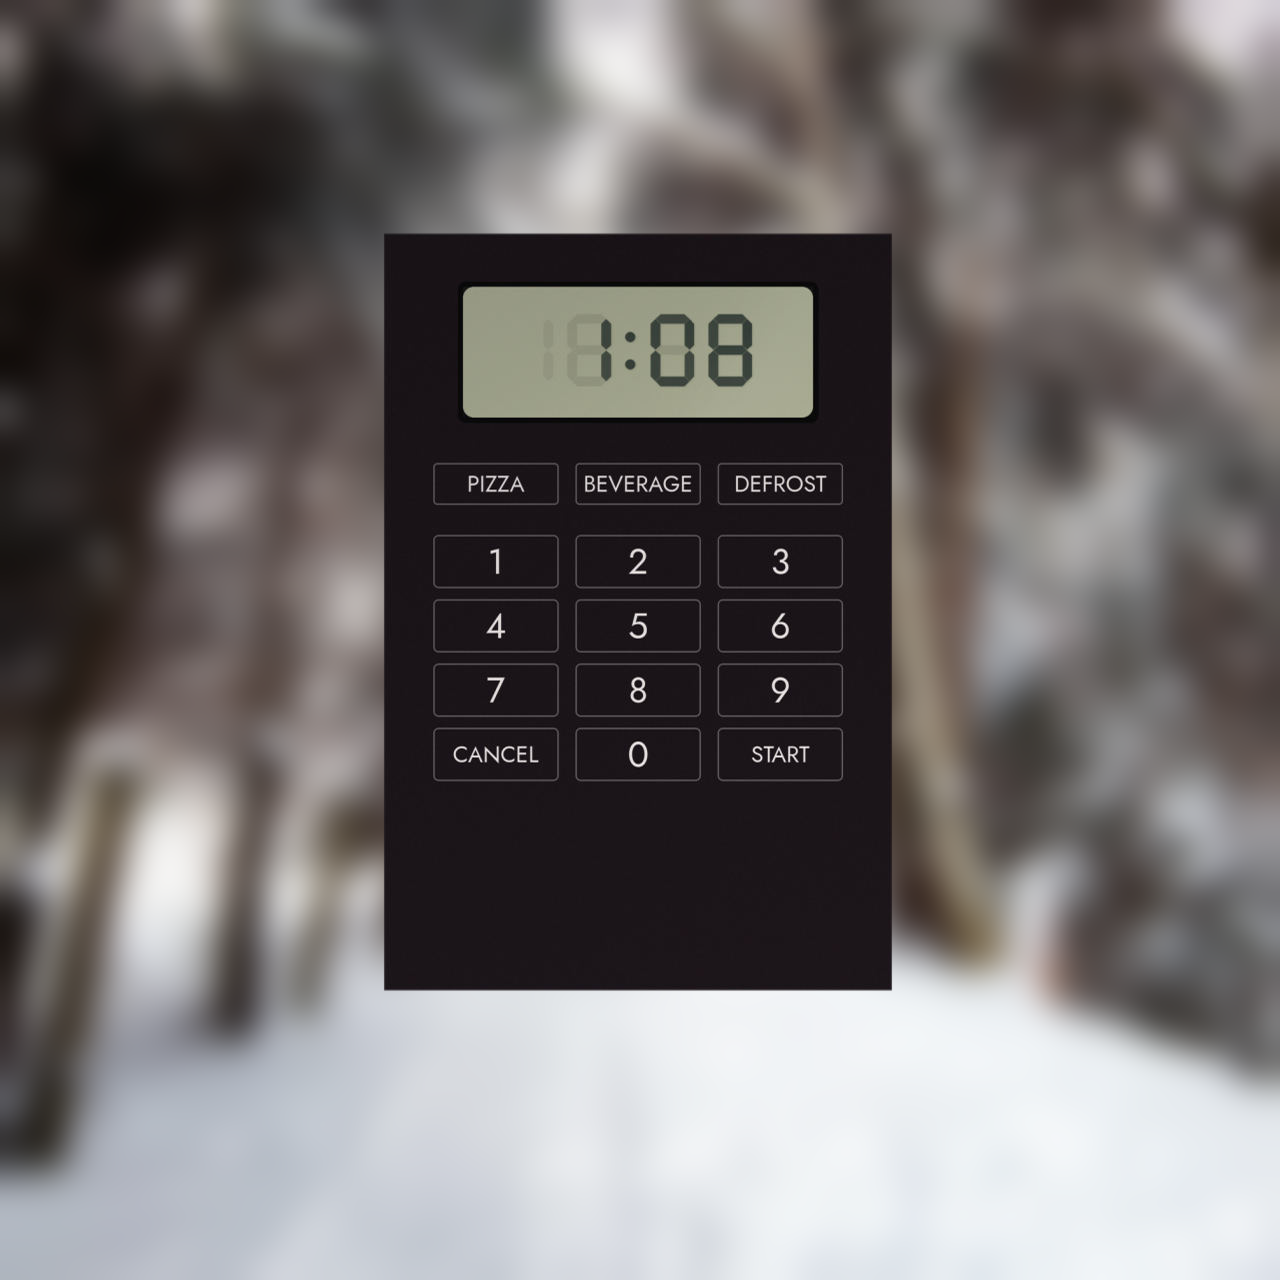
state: 1:08
